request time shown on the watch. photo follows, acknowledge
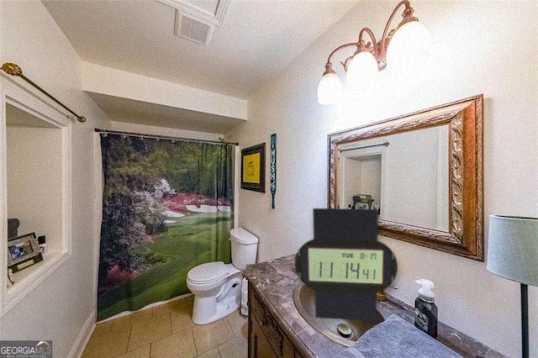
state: 11:14:41
